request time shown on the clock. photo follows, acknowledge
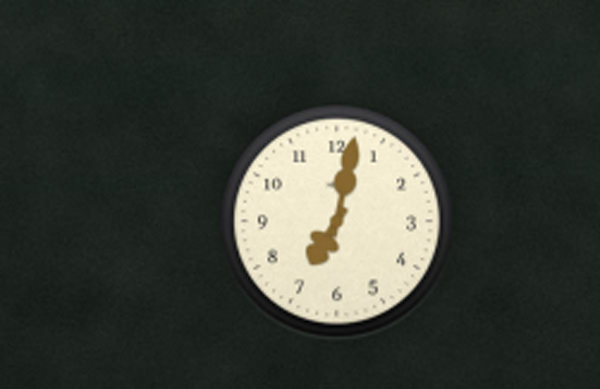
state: 7:02
